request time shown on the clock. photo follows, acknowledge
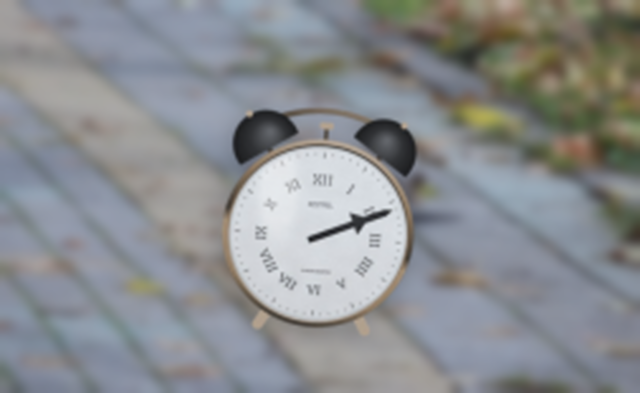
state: 2:11
